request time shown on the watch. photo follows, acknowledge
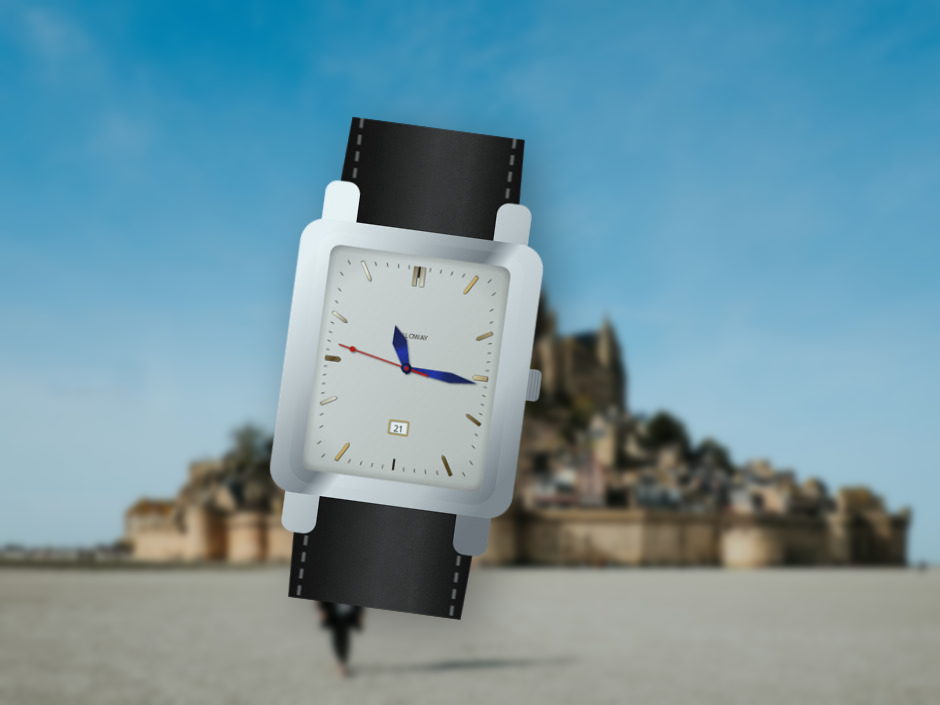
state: 11:15:47
